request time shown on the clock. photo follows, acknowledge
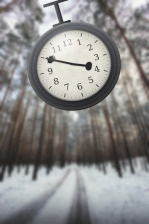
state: 3:50
